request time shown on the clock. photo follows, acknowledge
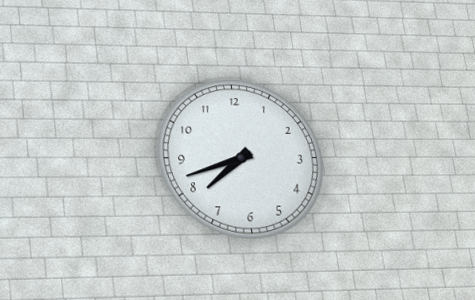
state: 7:42
